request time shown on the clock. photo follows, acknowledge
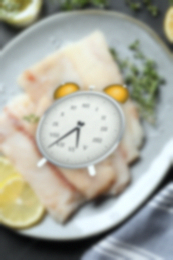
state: 5:37
